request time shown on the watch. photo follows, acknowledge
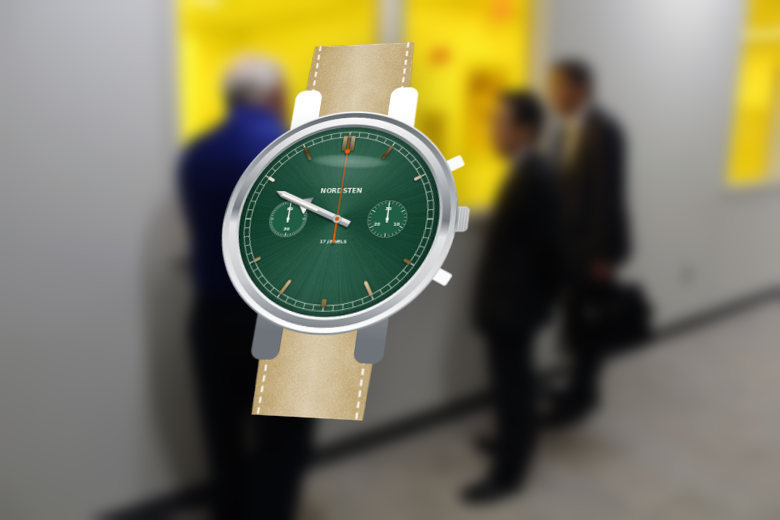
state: 9:49
